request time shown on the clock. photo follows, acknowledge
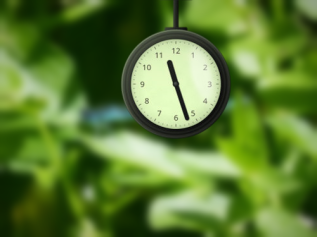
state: 11:27
